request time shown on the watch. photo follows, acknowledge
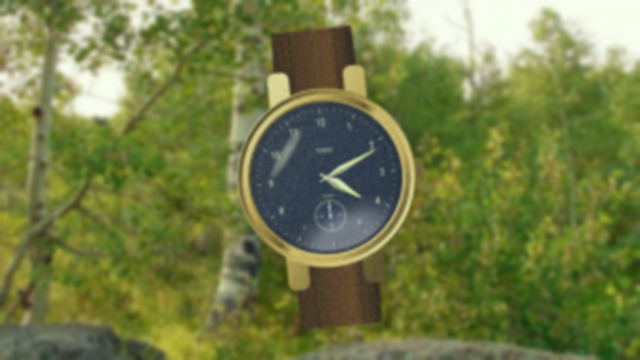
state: 4:11
